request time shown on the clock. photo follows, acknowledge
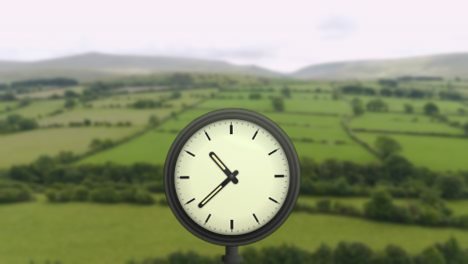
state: 10:38
